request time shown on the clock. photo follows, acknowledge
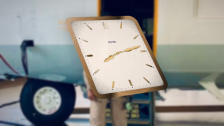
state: 8:13
